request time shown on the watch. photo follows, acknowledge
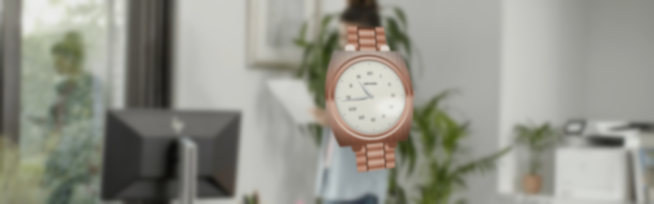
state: 10:44
